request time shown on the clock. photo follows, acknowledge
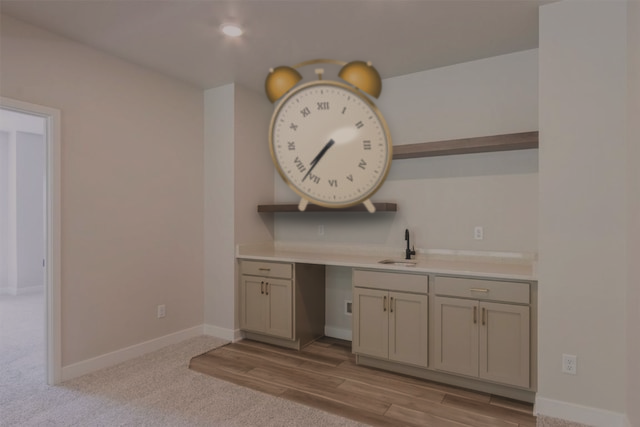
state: 7:37
